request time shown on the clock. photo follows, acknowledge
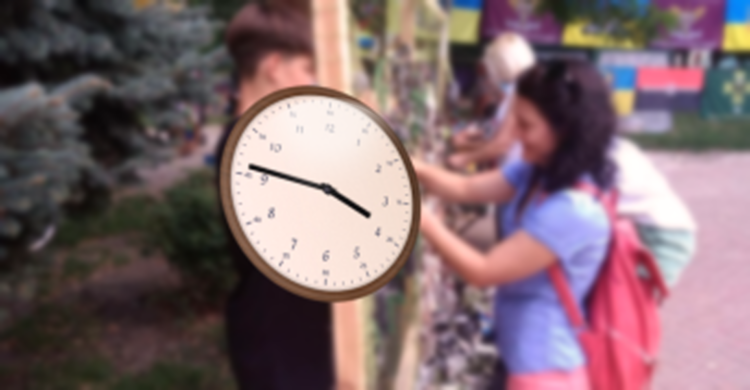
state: 3:46
